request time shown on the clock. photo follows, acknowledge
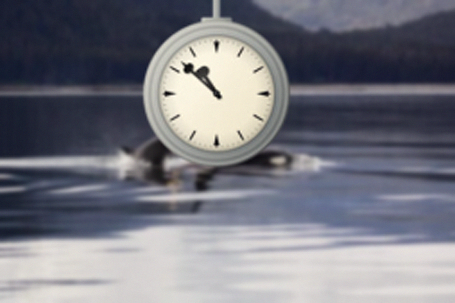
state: 10:52
